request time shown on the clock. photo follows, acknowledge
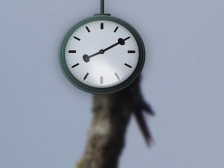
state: 8:10
